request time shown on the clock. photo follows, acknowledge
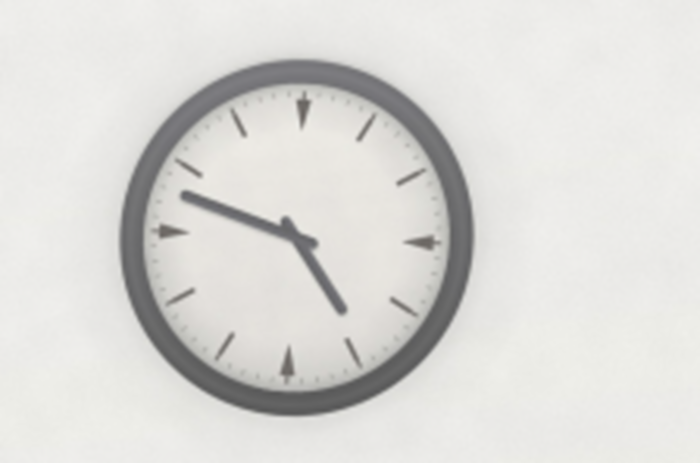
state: 4:48
